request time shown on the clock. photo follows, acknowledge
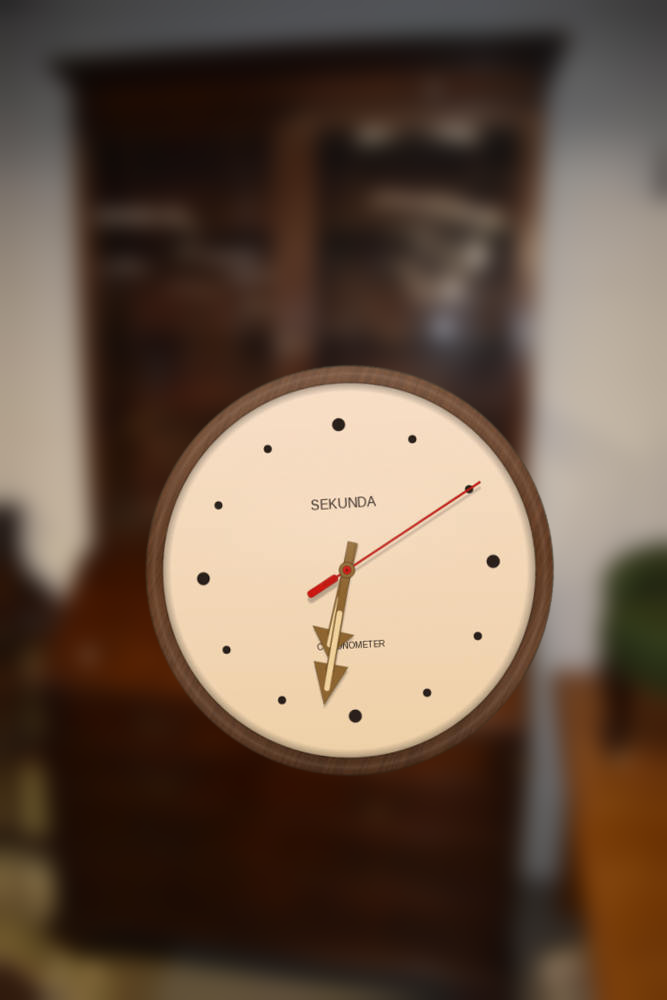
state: 6:32:10
